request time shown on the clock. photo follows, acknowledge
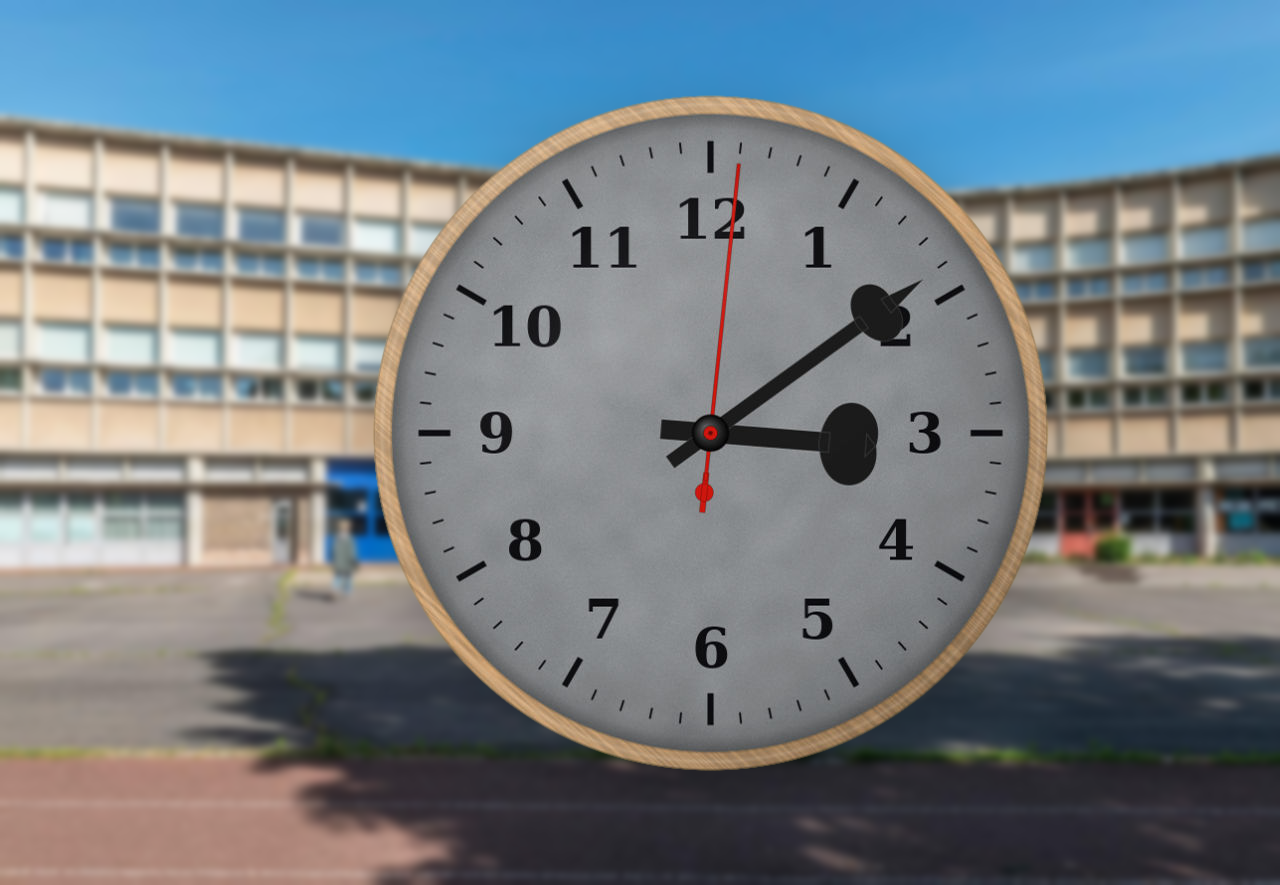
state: 3:09:01
